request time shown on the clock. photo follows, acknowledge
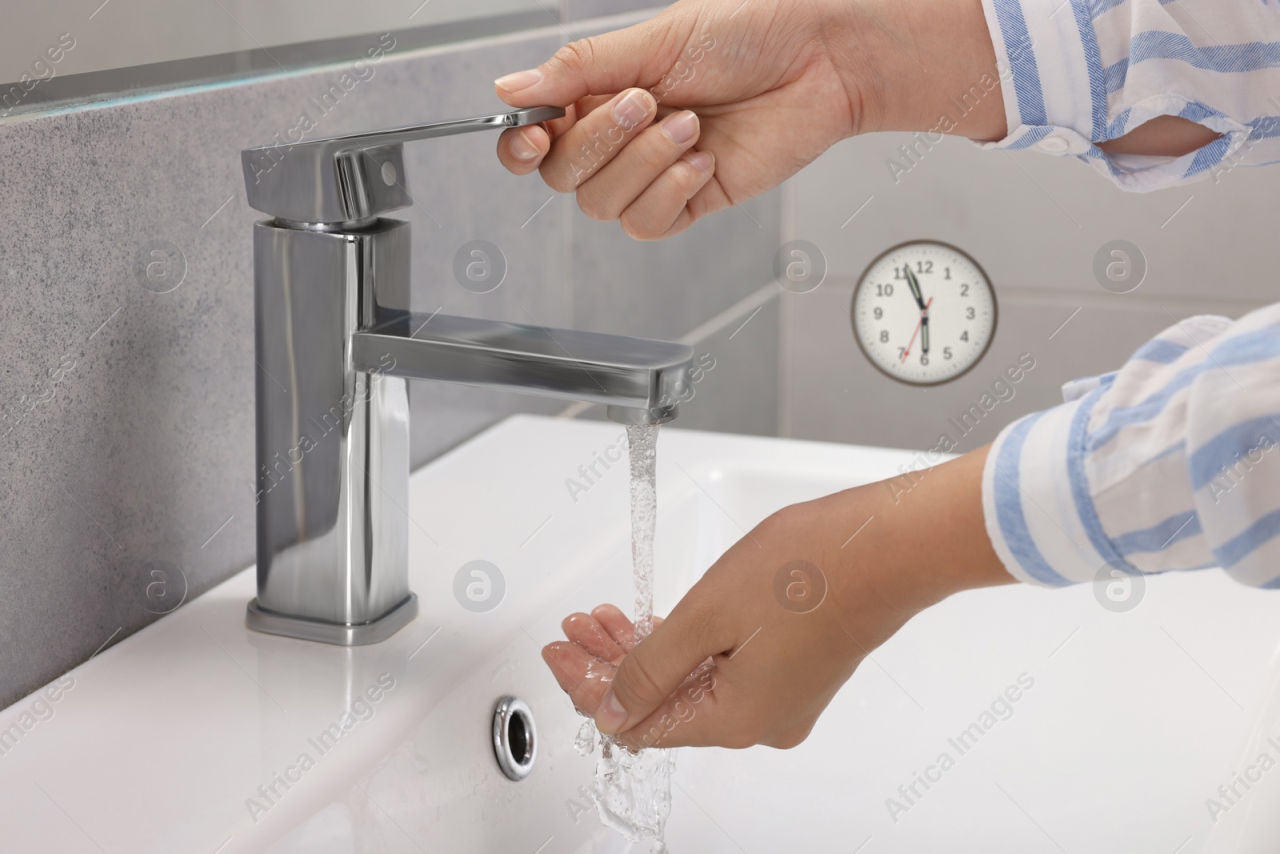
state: 5:56:34
